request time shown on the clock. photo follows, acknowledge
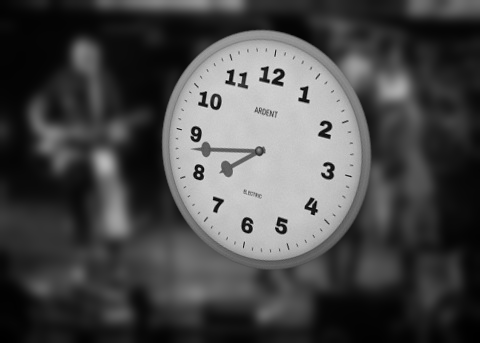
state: 7:43
